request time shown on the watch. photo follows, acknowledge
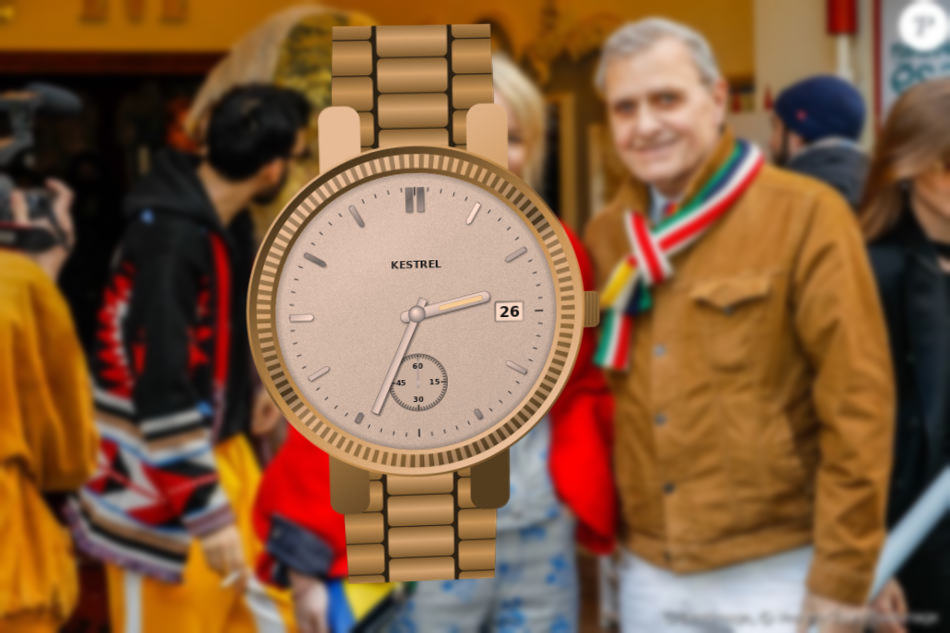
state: 2:34
